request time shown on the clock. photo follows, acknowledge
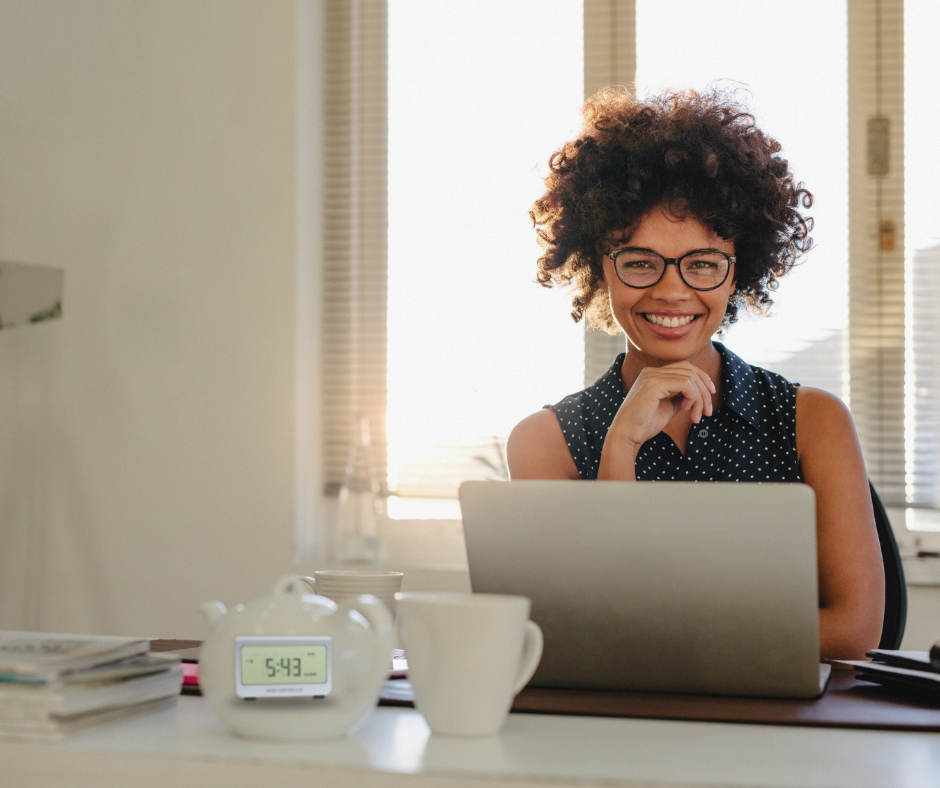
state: 5:43
